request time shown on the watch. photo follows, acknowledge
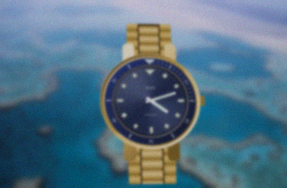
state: 4:12
